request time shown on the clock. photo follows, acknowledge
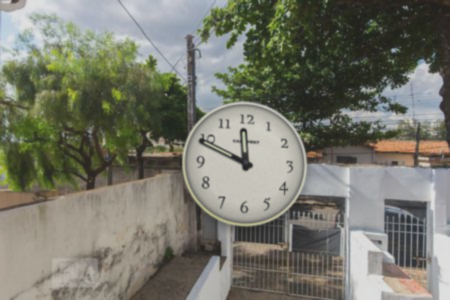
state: 11:49
